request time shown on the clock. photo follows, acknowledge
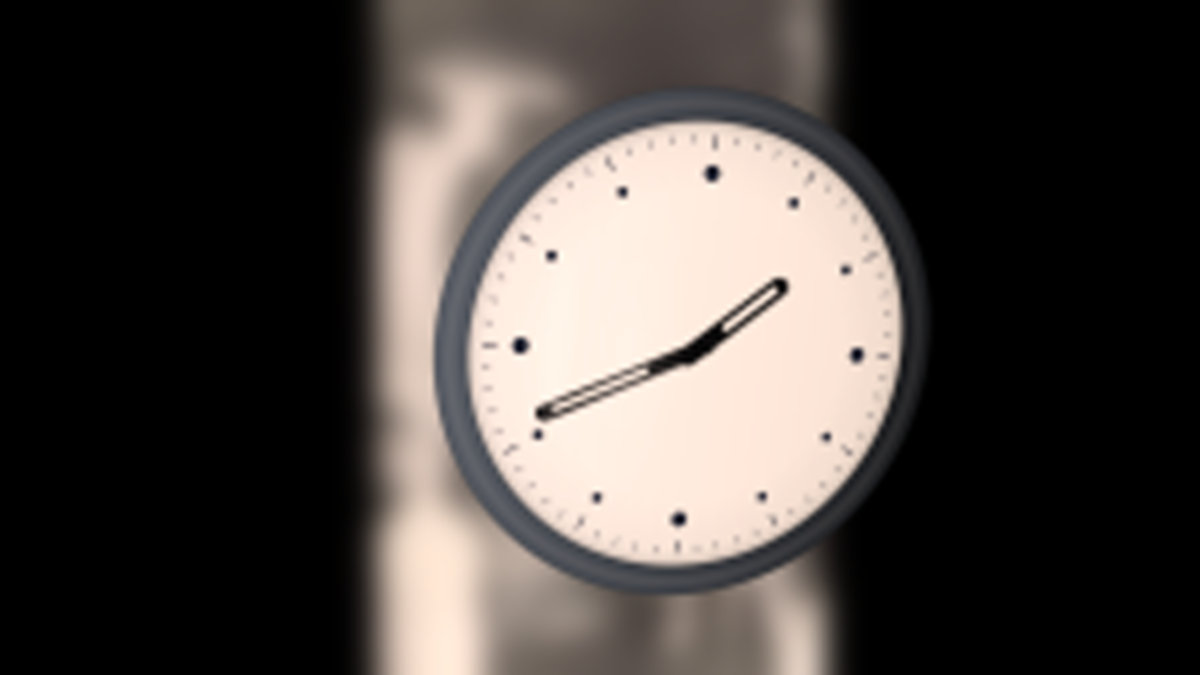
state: 1:41
